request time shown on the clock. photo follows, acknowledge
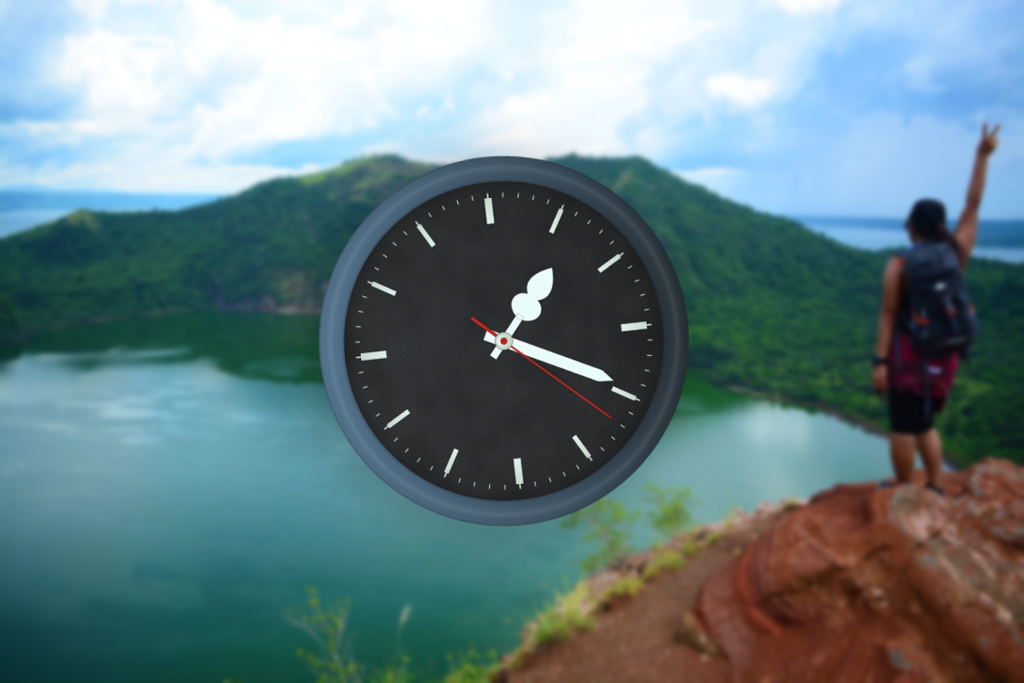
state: 1:19:22
